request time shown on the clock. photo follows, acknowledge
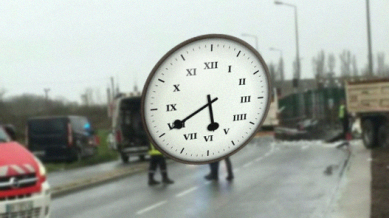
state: 5:40
